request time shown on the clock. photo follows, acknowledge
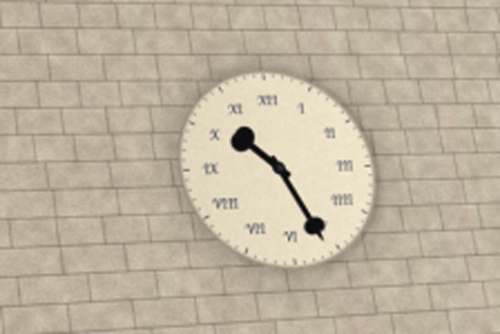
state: 10:26
